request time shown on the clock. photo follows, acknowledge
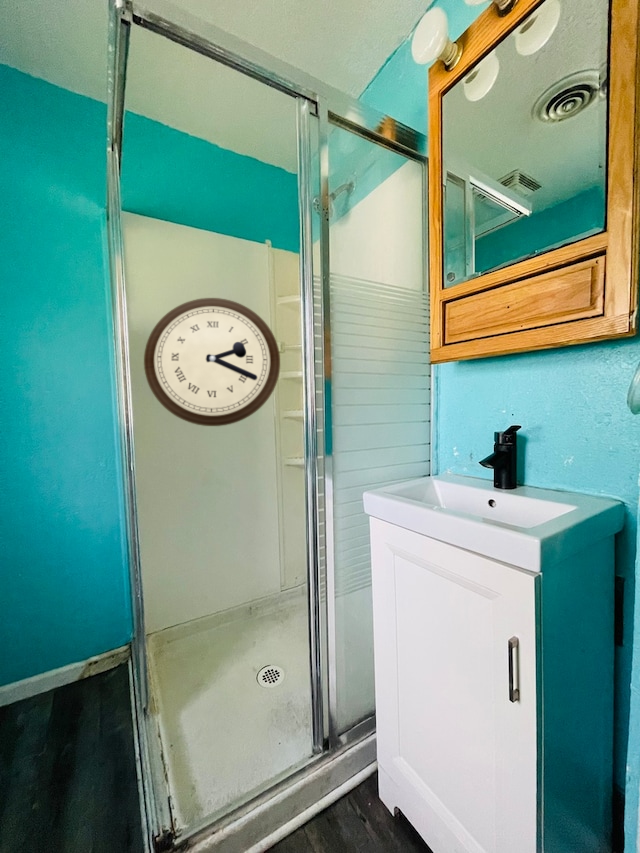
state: 2:19
